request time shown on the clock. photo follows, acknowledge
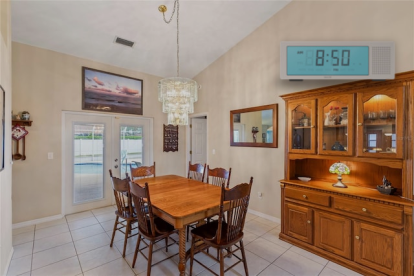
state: 8:50
